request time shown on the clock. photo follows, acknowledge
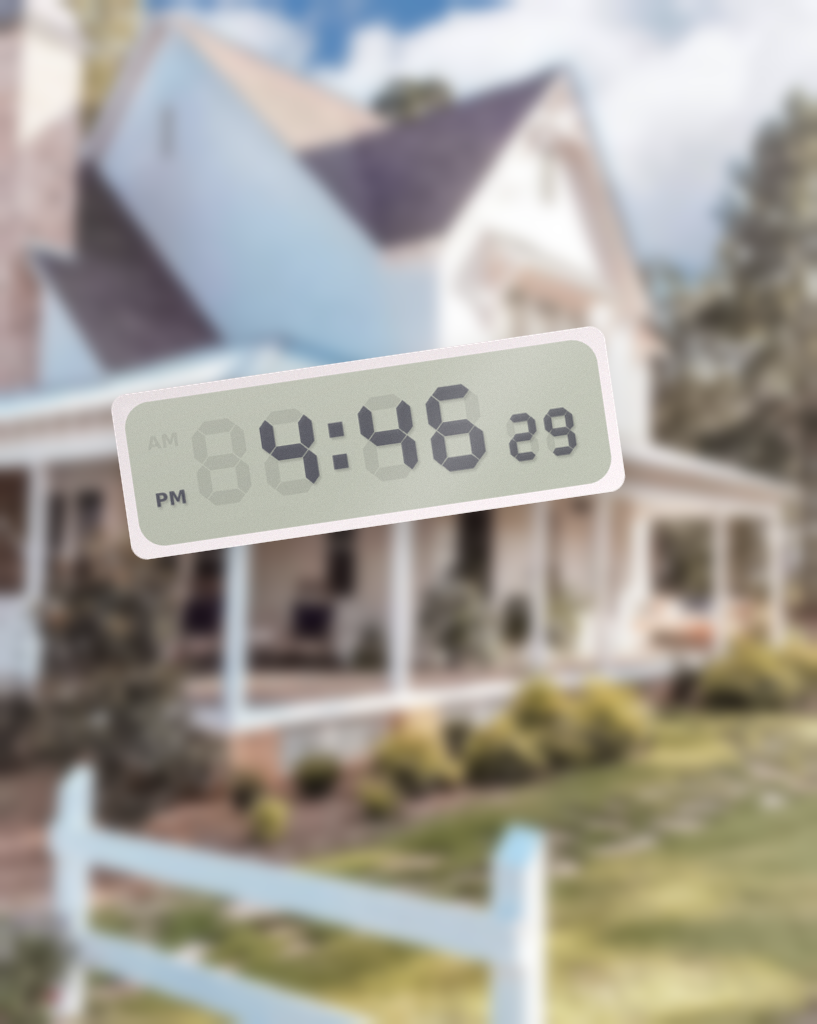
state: 4:46:29
